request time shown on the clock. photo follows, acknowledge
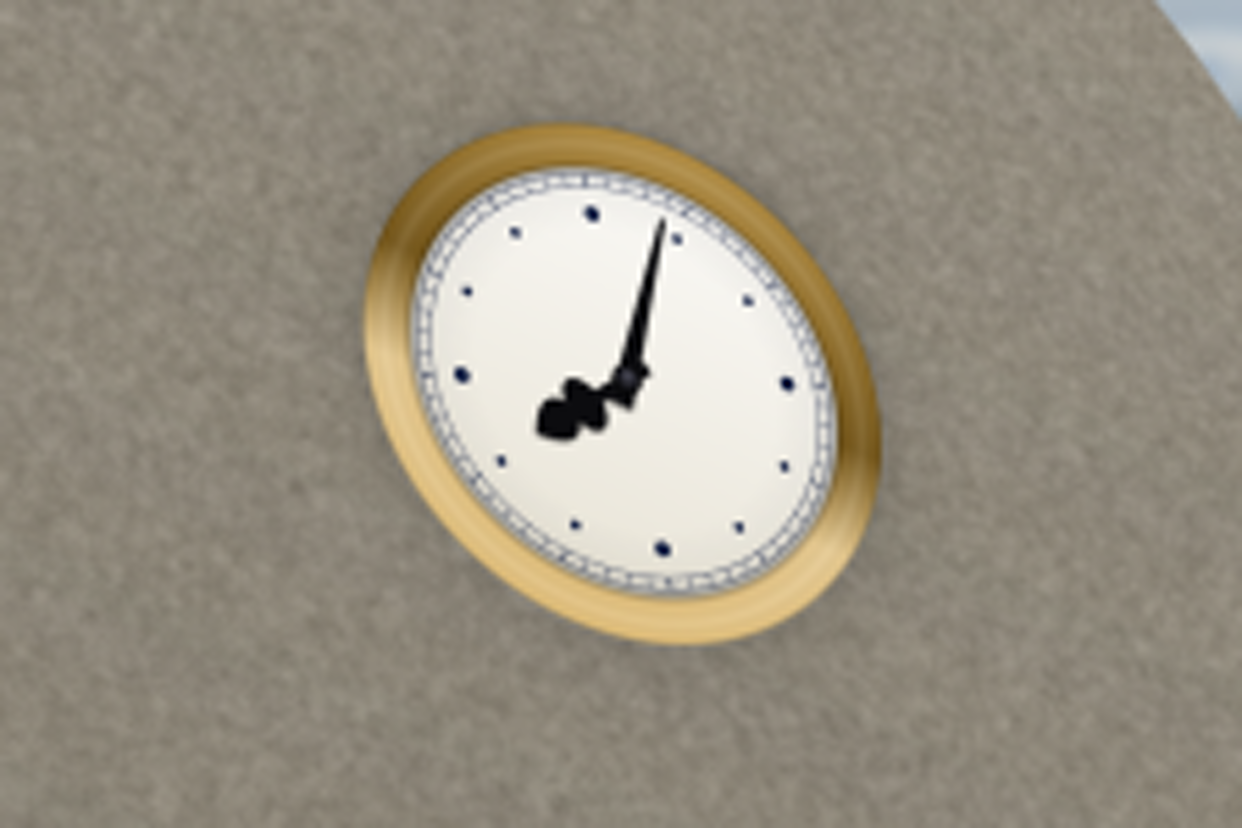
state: 8:04
